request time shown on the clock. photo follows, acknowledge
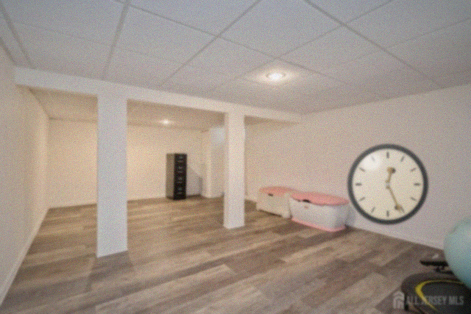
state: 12:26
